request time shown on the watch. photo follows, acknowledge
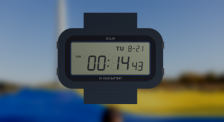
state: 0:14:43
